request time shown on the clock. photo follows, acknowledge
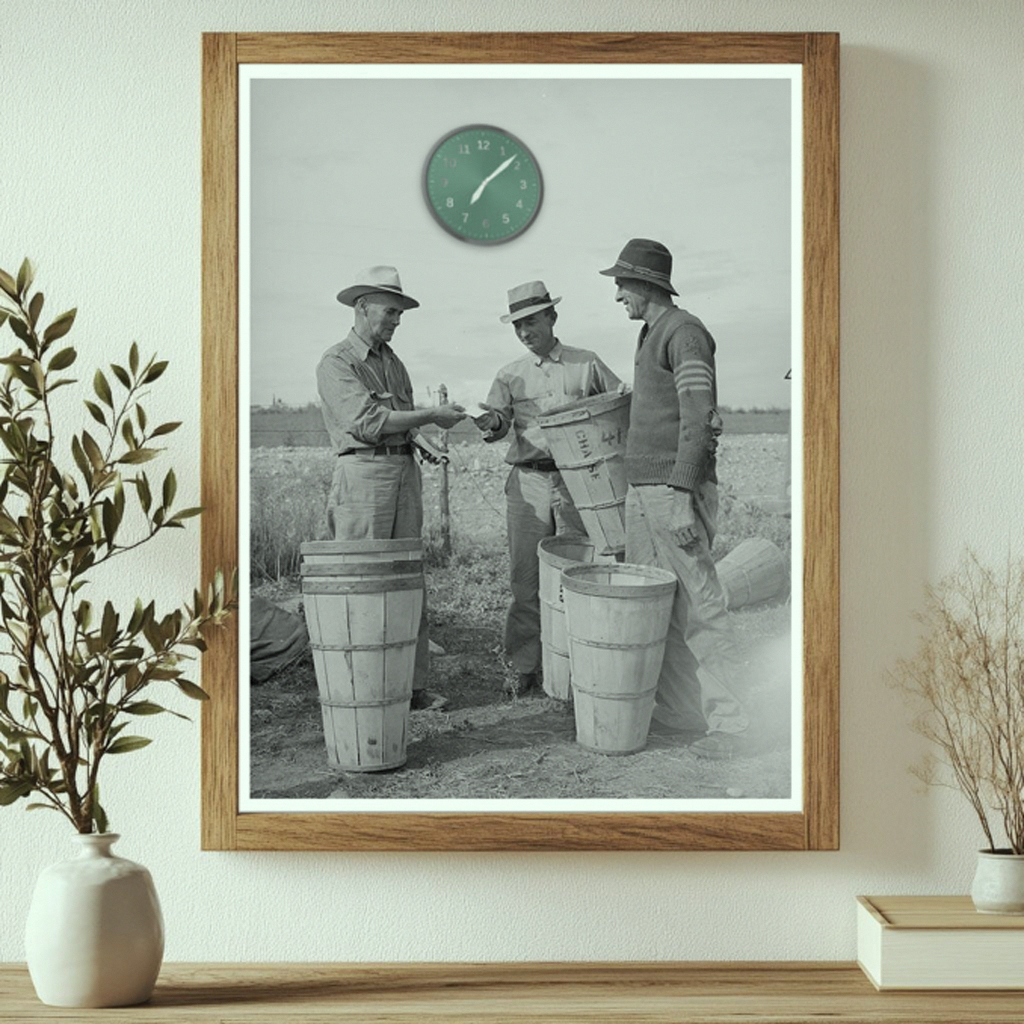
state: 7:08
